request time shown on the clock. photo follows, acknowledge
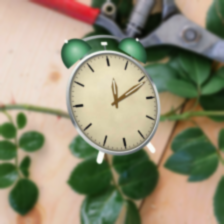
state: 12:11
